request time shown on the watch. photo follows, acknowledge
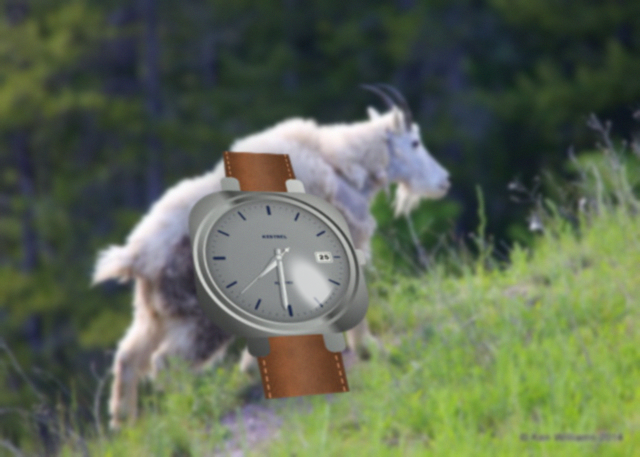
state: 7:30:38
